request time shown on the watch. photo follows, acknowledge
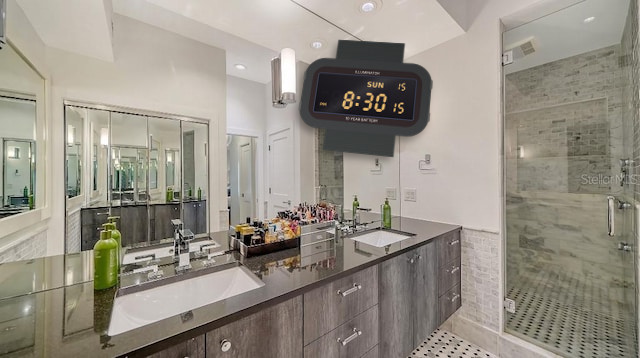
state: 8:30:15
